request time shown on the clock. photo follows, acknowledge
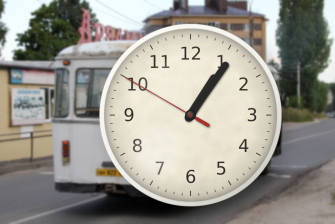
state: 1:05:50
